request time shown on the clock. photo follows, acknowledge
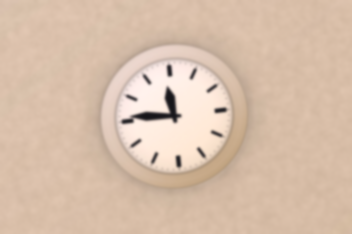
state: 11:46
